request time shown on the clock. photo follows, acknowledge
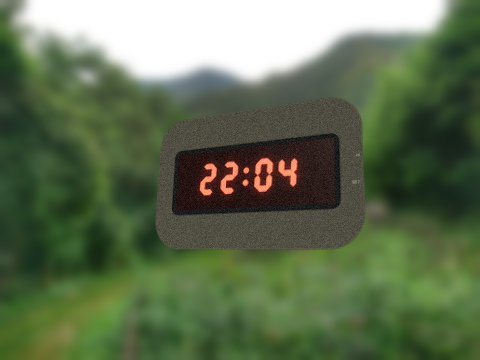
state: 22:04
